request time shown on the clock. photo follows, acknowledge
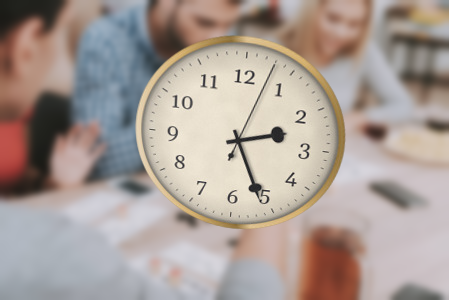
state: 2:26:03
